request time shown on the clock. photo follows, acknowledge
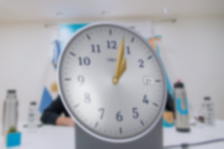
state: 1:03
